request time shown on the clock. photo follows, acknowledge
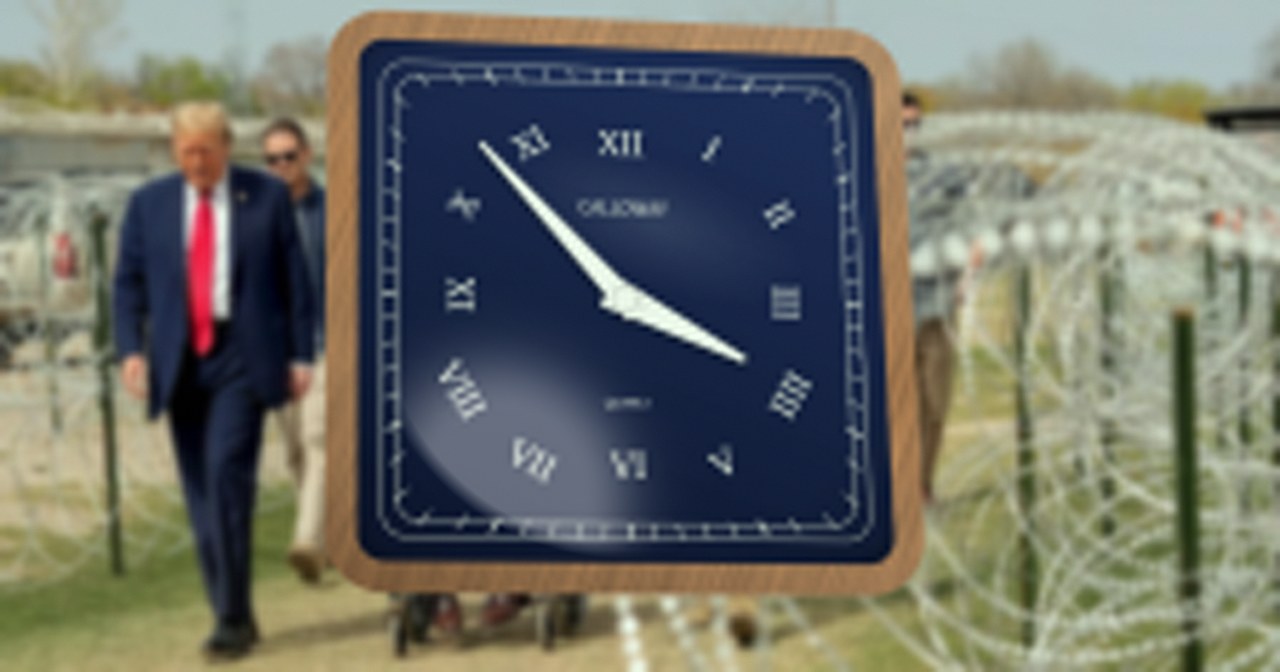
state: 3:53
